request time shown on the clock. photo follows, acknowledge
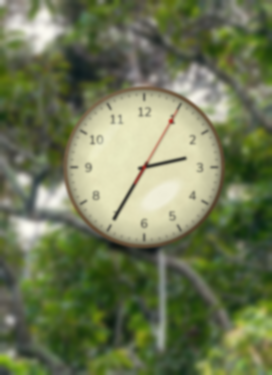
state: 2:35:05
